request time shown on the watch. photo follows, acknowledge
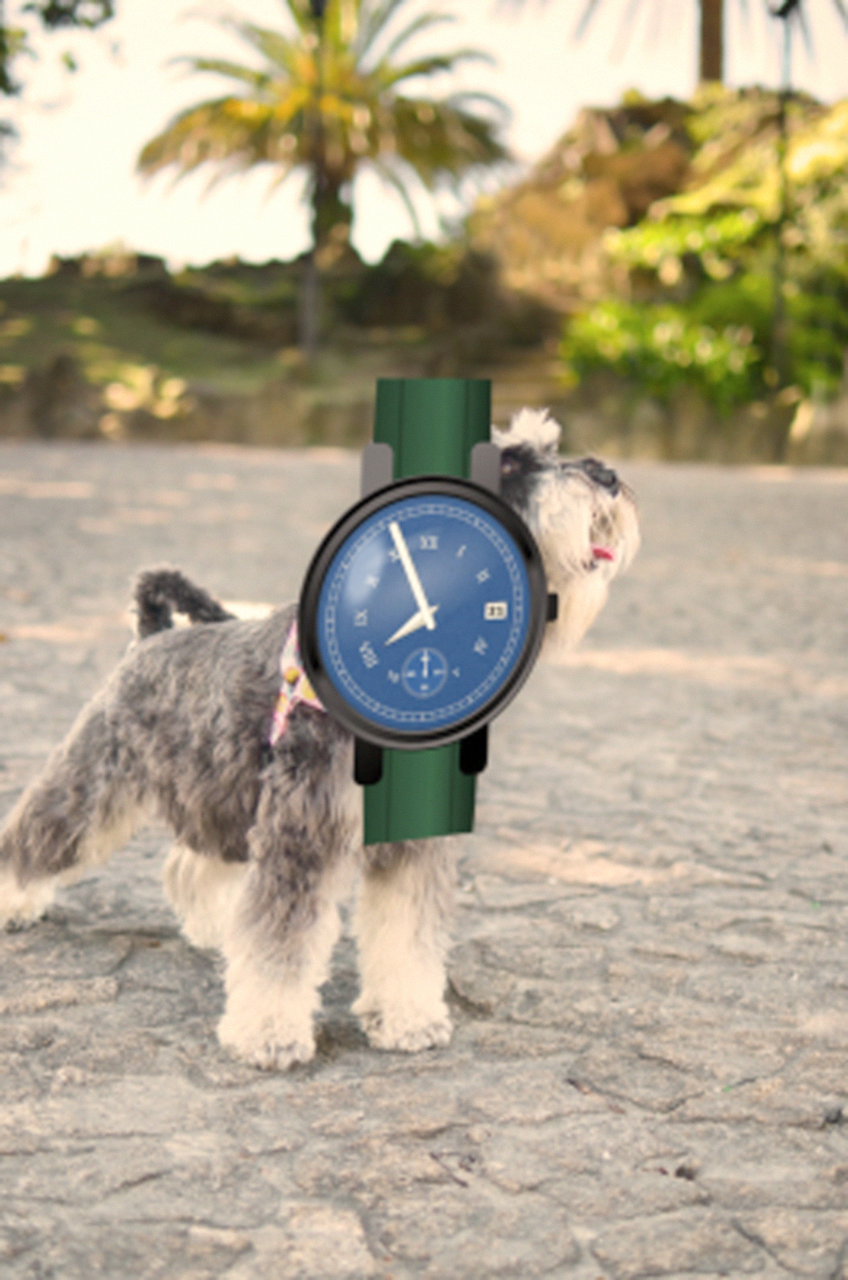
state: 7:56
